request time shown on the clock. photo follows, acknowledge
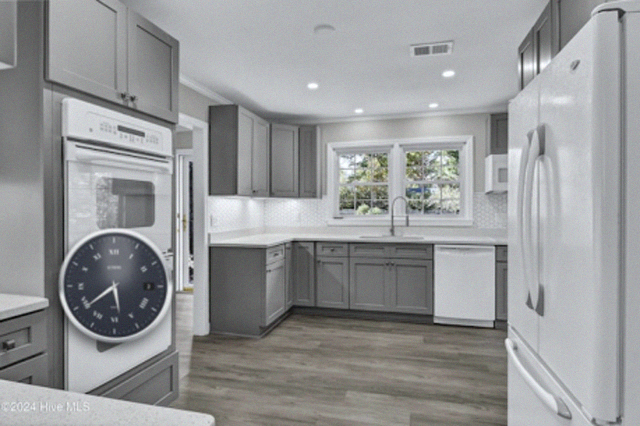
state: 5:39
